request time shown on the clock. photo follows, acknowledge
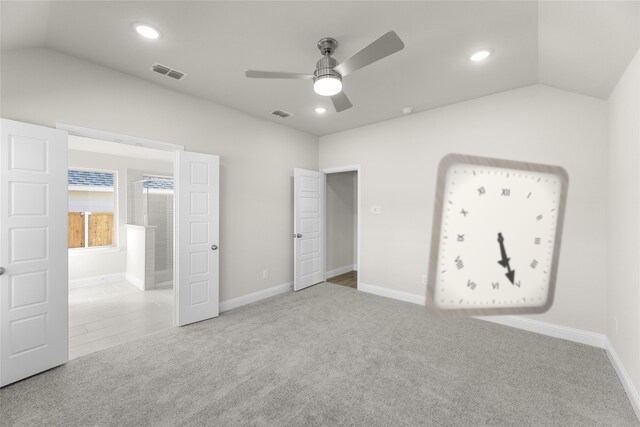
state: 5:26
